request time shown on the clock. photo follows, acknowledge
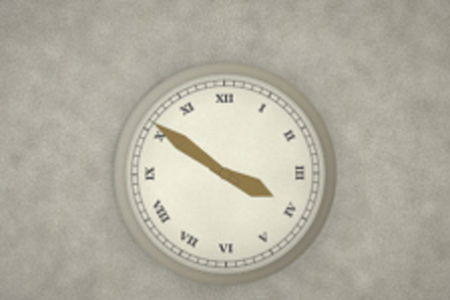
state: 3:51
